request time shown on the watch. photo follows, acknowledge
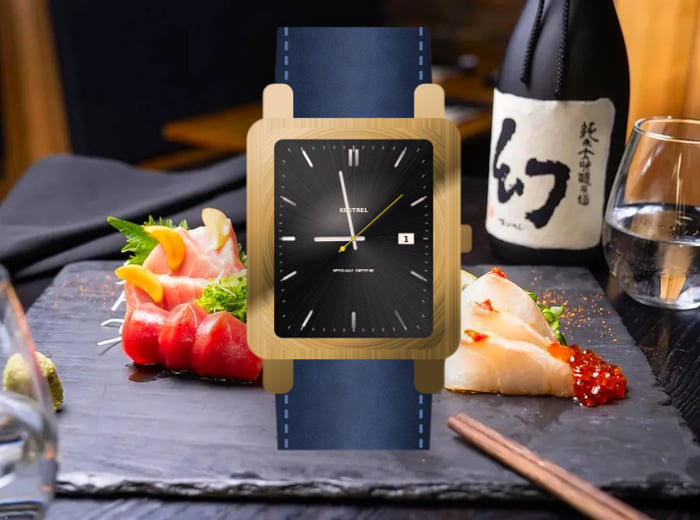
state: 8:58:08
